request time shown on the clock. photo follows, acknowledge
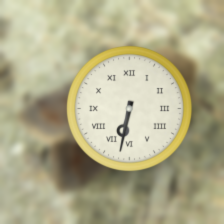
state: 6:32
